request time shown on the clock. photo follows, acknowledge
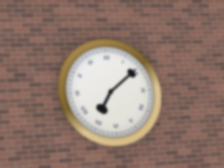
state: 7:09
